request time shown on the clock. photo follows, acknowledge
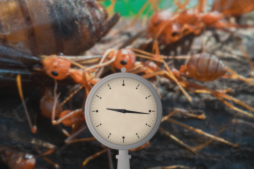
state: 9:16
